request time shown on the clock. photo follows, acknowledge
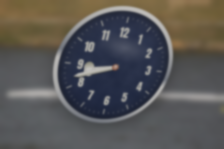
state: 8:42
